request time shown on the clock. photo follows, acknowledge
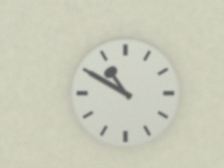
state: 10:50
